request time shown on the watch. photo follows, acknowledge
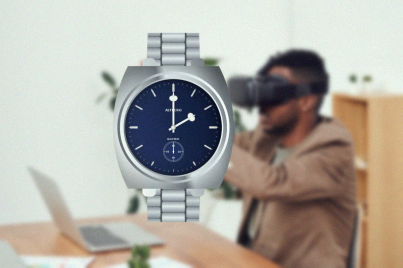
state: 2:00
